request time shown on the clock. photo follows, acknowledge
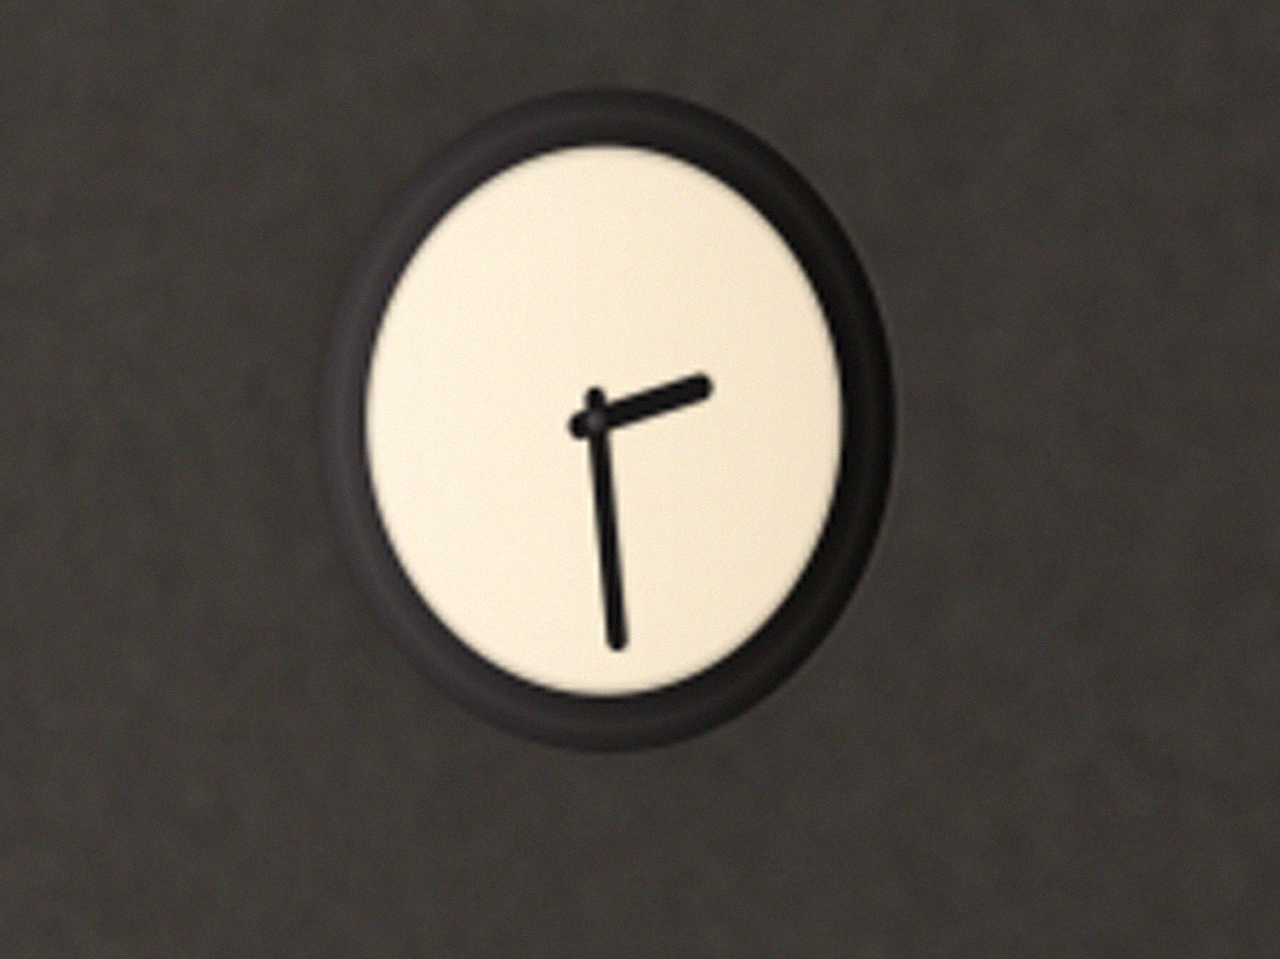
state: 2:29
